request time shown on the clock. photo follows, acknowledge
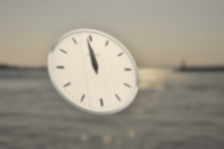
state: 11:59
